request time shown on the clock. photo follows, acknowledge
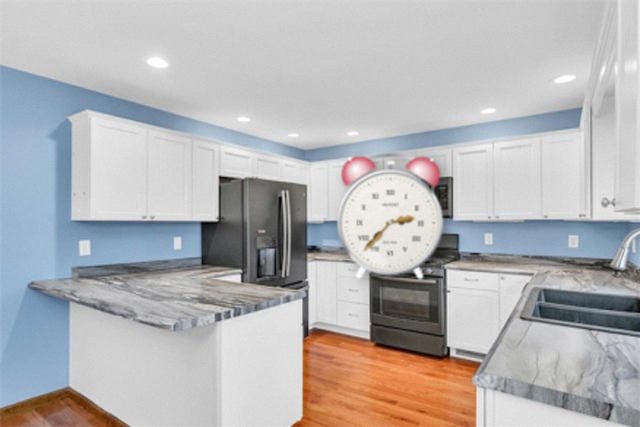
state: 2:37
